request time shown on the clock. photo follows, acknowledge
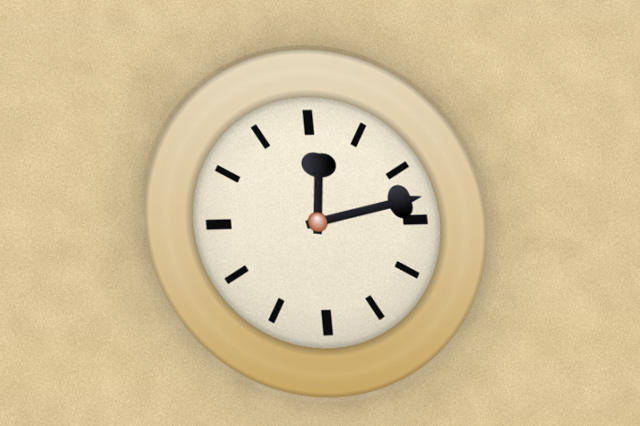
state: 12:13
